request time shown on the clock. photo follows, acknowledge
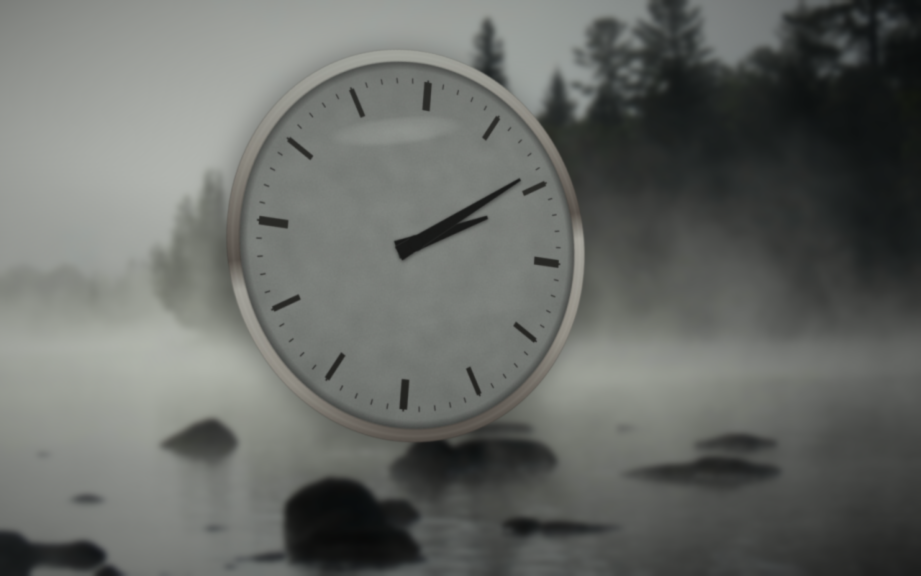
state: 2:09
